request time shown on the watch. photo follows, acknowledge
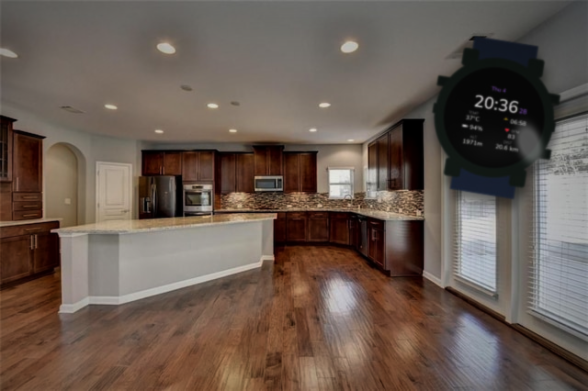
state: 20:36
